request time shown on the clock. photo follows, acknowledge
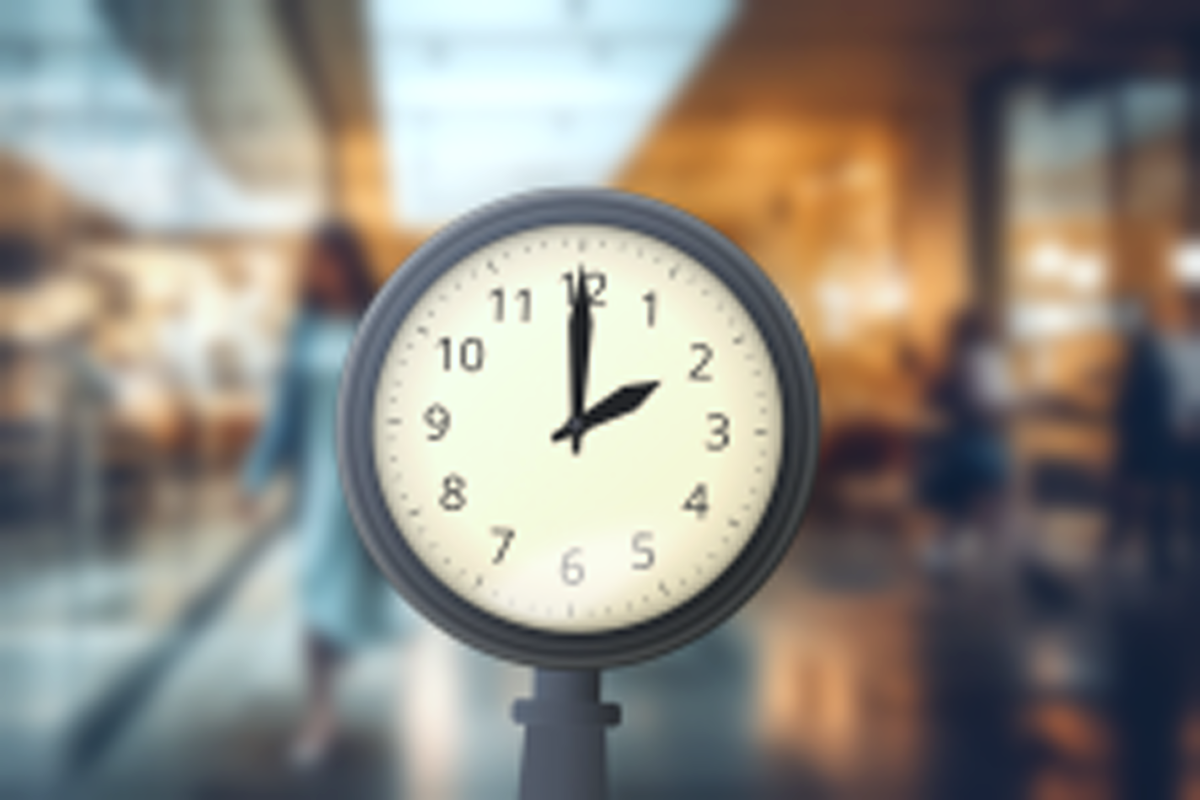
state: 2:00
